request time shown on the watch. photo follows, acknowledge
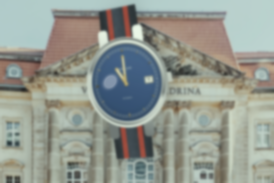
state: 11:00
